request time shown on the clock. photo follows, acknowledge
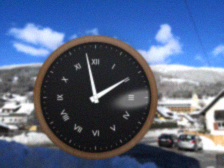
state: 1:58
